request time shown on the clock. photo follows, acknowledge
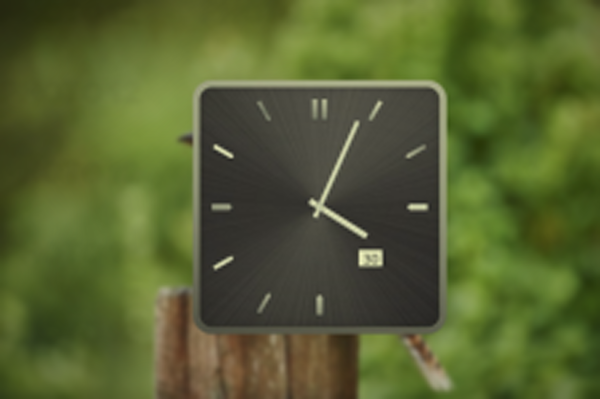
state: 4:04
